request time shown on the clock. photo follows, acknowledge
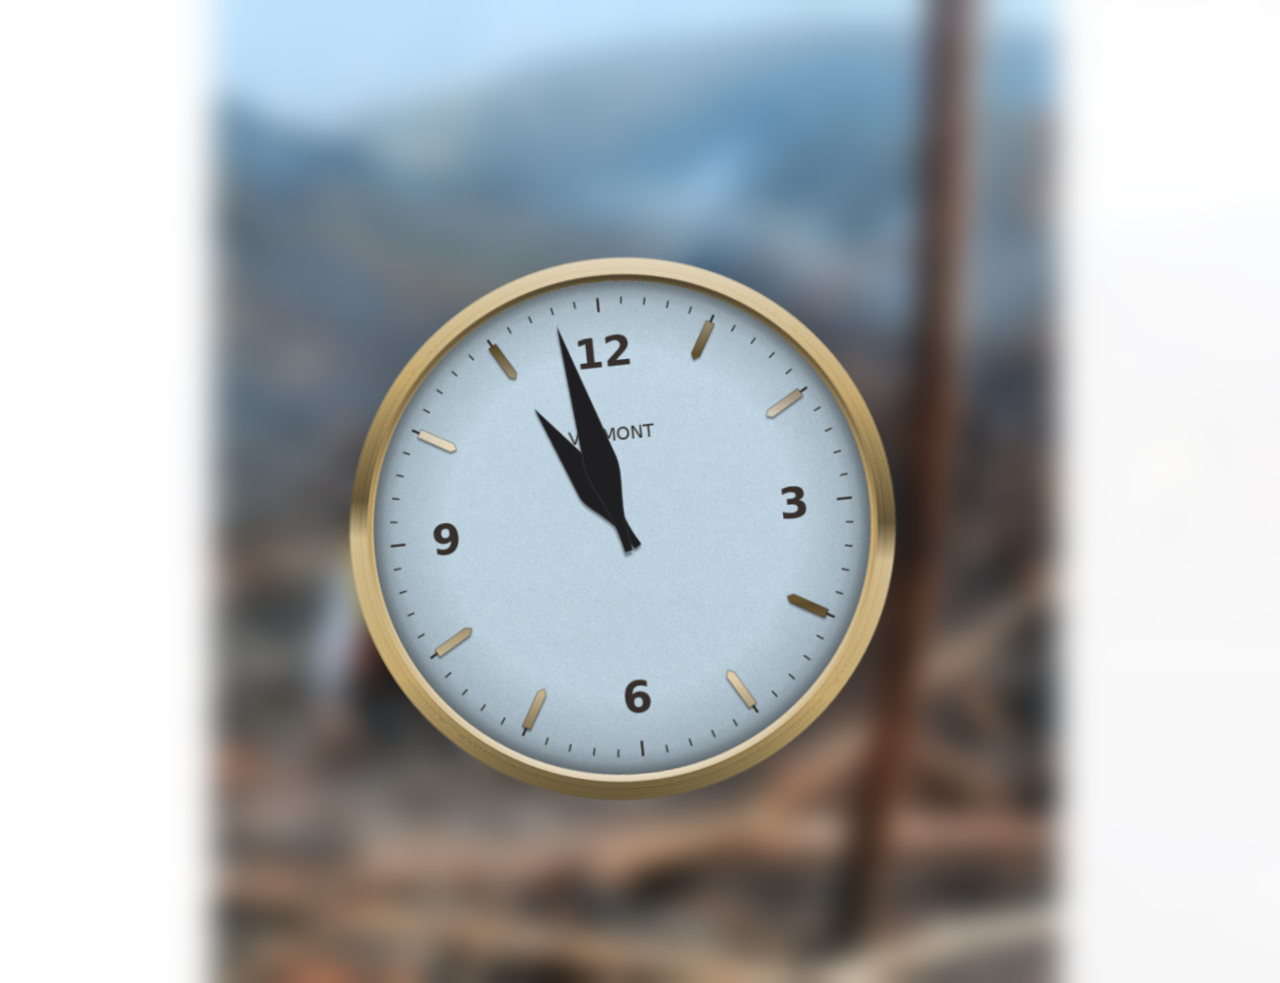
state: 10:58
